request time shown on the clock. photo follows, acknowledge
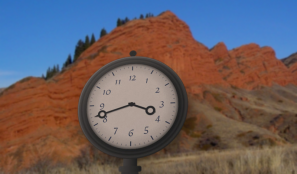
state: 3:42
